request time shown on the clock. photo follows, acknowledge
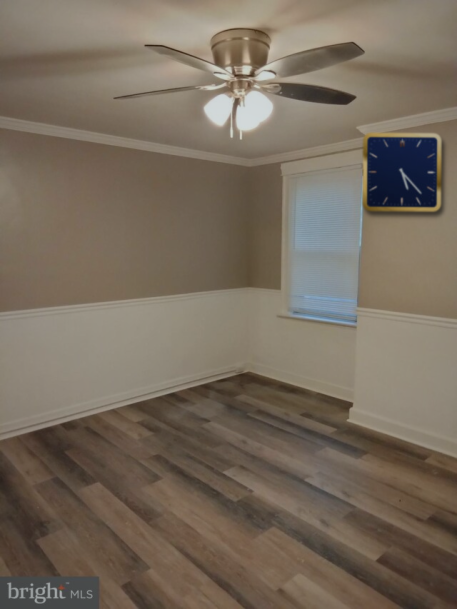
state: 5:23
